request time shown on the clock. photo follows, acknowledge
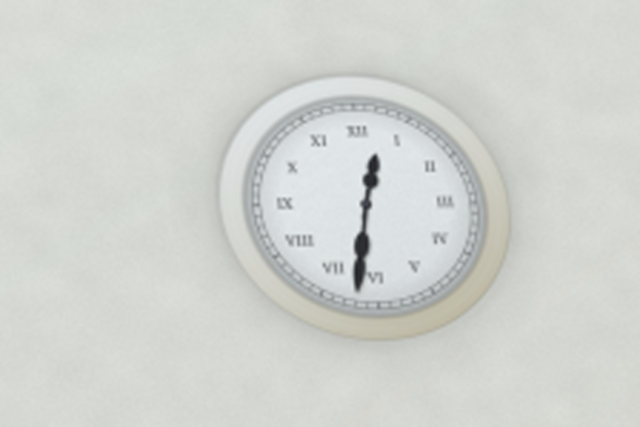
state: 12:32
